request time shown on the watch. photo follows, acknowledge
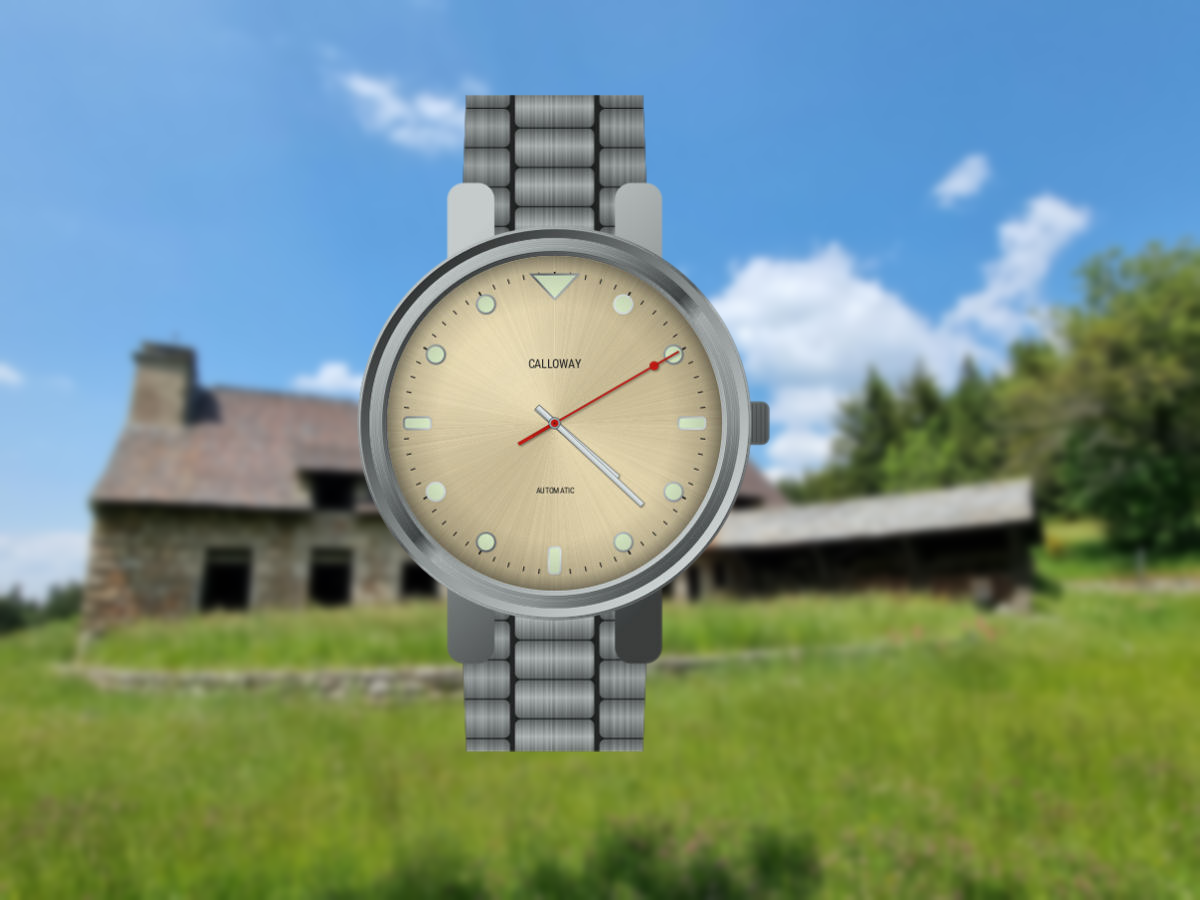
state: 4:22:10
